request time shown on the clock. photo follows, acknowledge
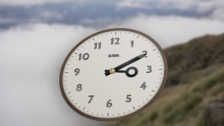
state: 3:10
